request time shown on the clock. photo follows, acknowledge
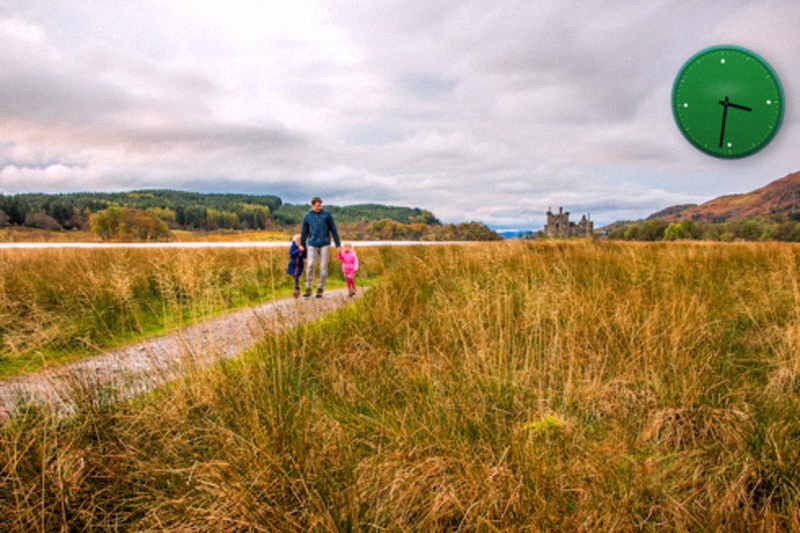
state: 3:32
